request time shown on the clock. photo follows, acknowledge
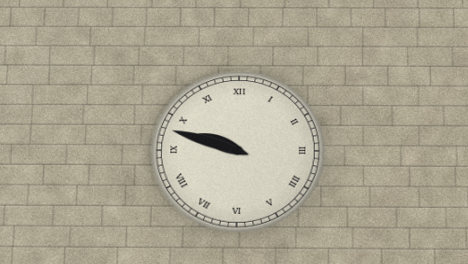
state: 9:48
